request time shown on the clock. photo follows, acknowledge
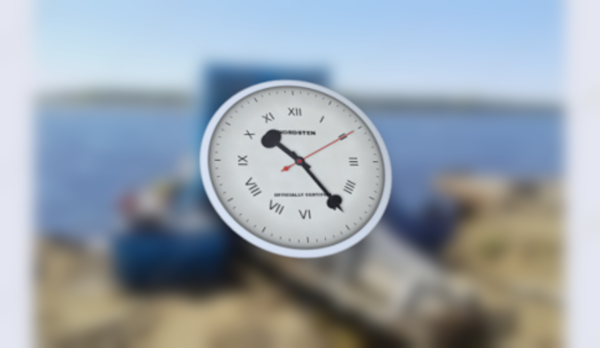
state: 10:24:10
